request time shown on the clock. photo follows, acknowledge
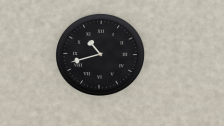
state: 10:42
